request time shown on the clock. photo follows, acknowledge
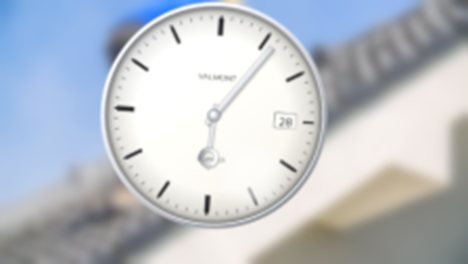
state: 6:06
